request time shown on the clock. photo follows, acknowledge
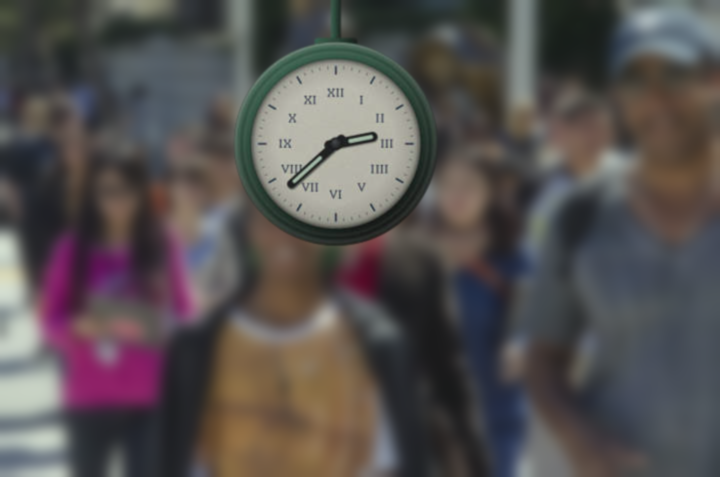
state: 2:38
